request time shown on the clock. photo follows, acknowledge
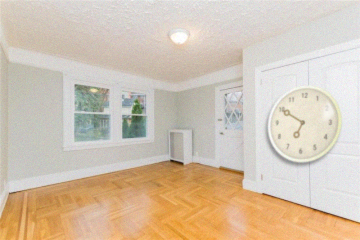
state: 6:50
